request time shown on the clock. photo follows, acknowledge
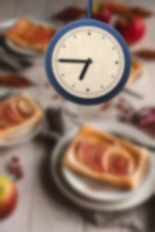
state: 6:45
